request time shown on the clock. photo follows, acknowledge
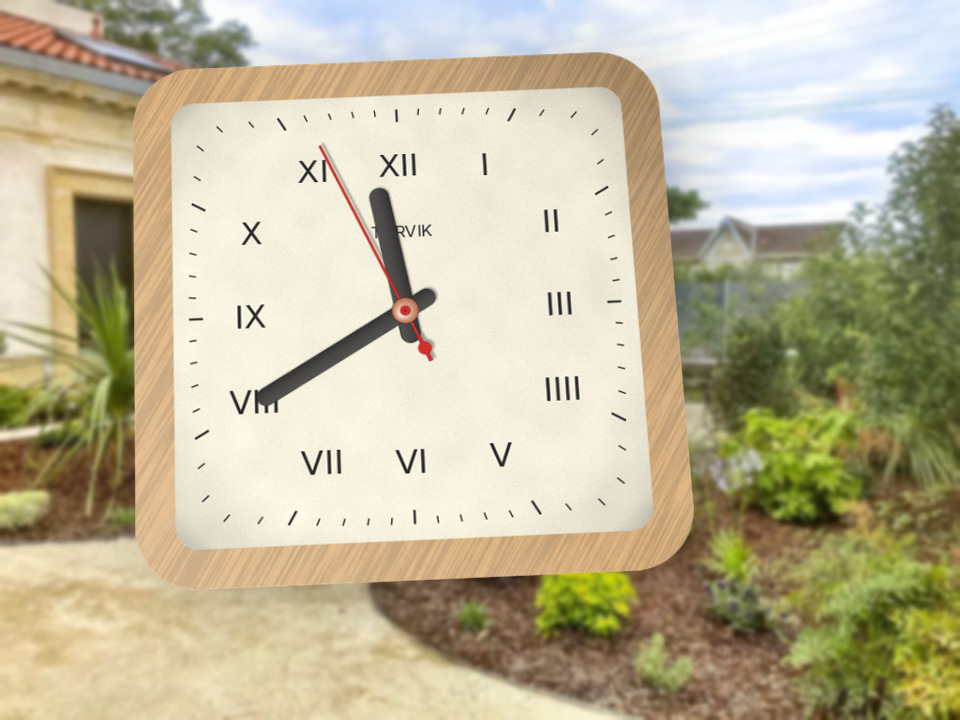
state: 11:39:56
